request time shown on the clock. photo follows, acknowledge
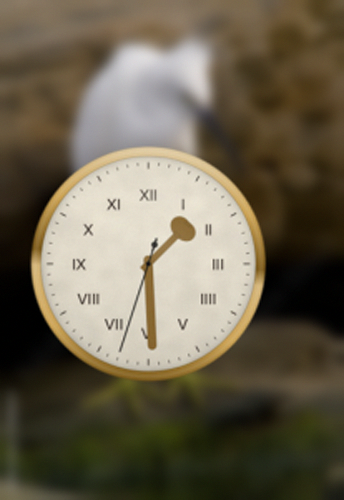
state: 1:29:33
